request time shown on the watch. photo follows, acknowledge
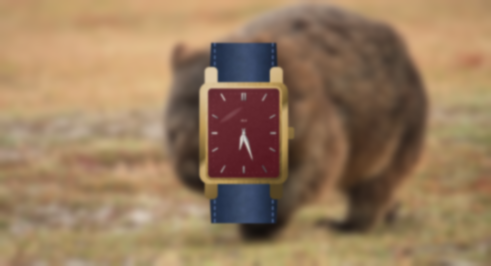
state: 6:27
